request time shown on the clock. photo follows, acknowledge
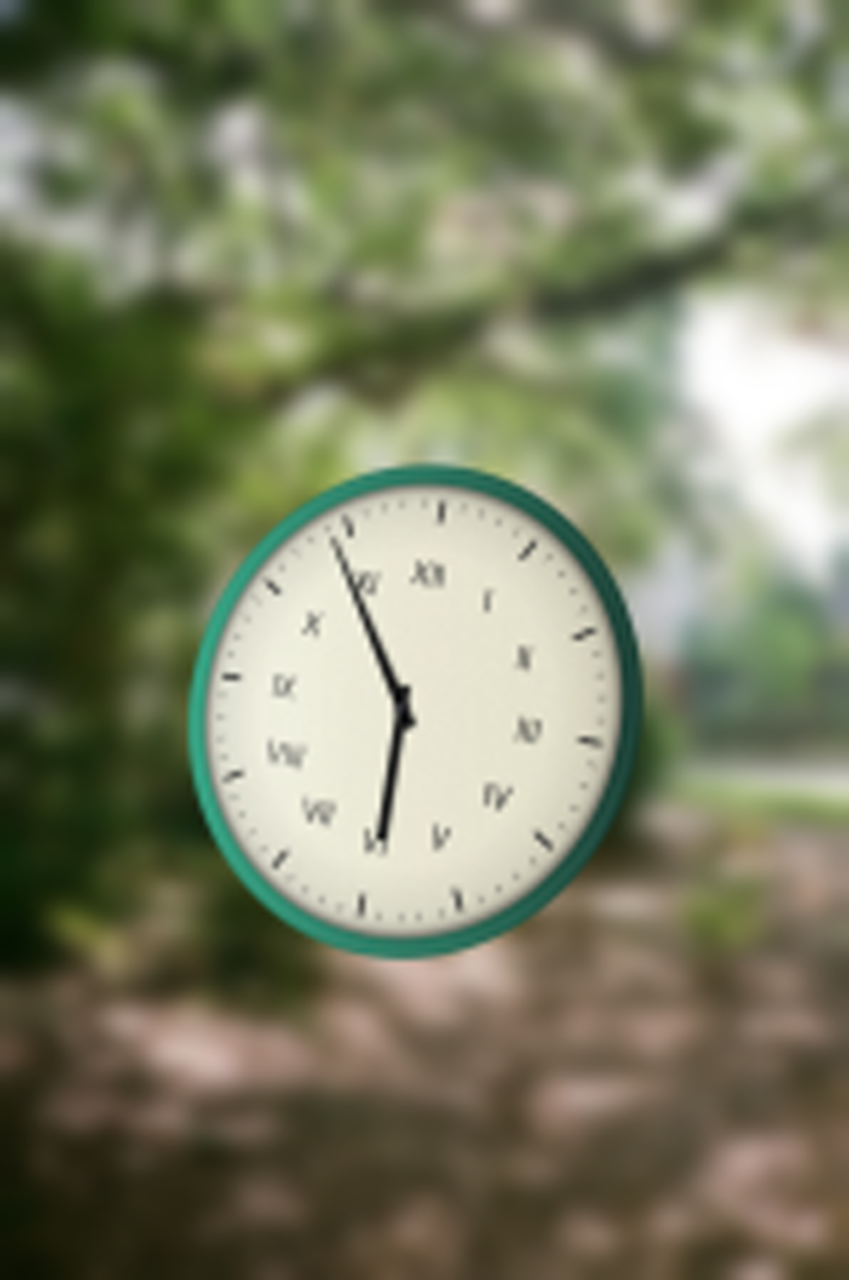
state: 5:54
